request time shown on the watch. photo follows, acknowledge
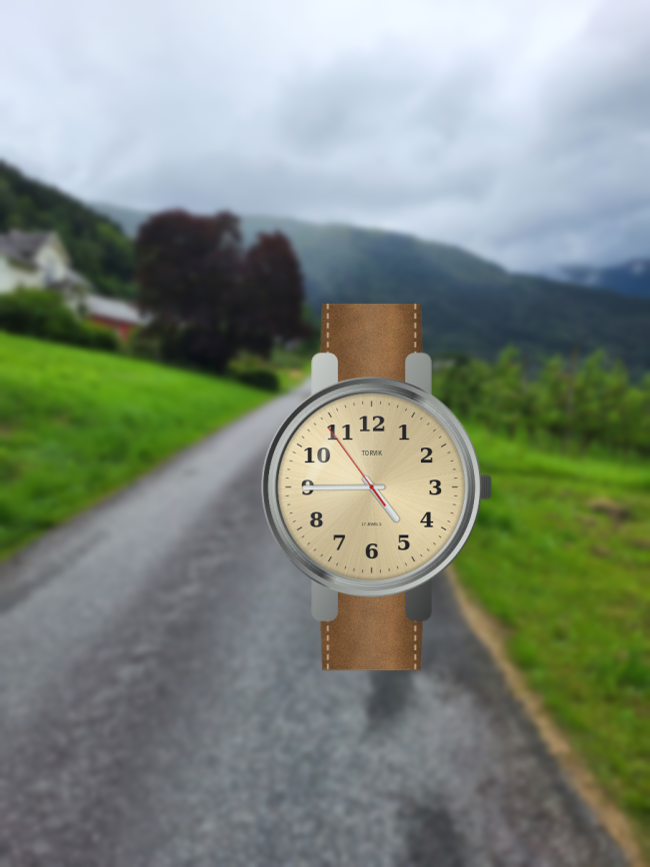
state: 4:44:54
